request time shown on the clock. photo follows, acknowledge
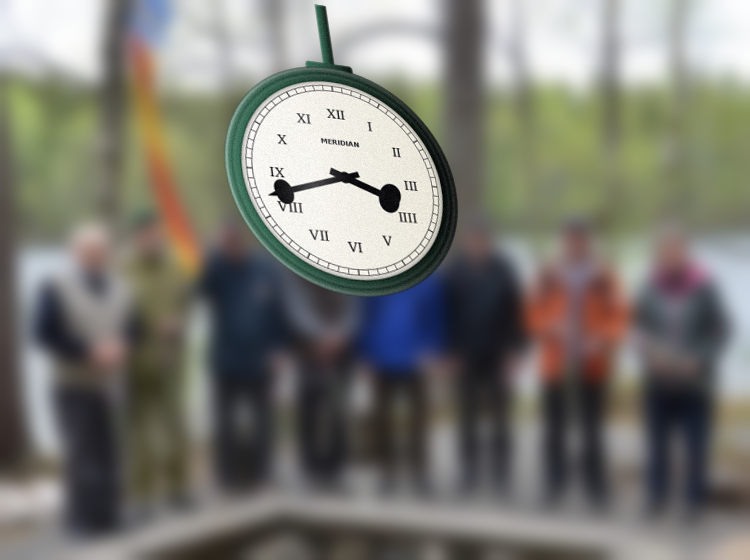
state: 3:42
